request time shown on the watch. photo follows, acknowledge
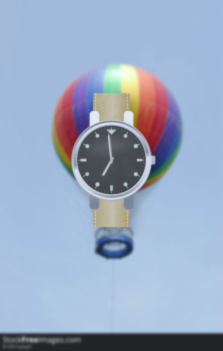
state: 6:59
